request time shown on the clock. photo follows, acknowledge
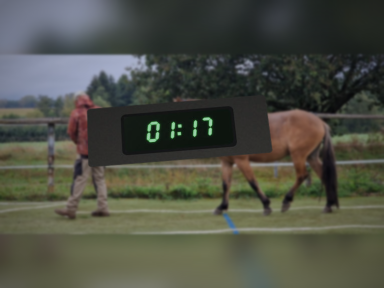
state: 1:17
